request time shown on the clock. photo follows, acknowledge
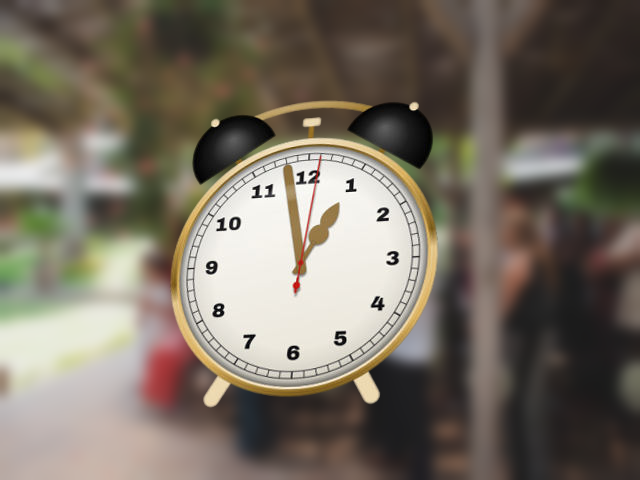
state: 12:58:01
